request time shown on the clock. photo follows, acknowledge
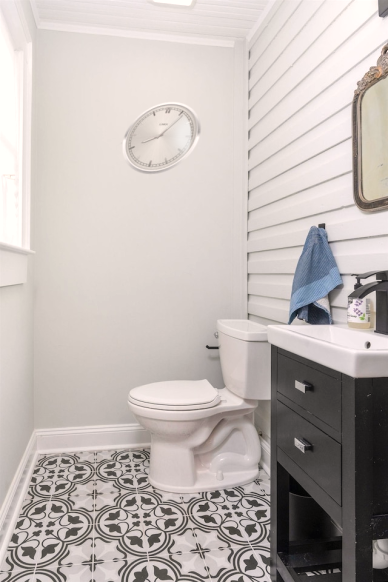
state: 8:06
